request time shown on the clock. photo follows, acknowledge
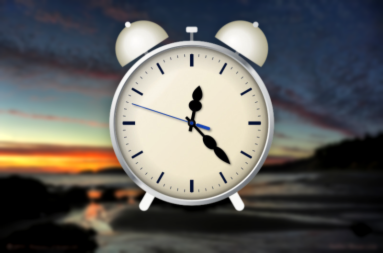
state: 12:22:48
